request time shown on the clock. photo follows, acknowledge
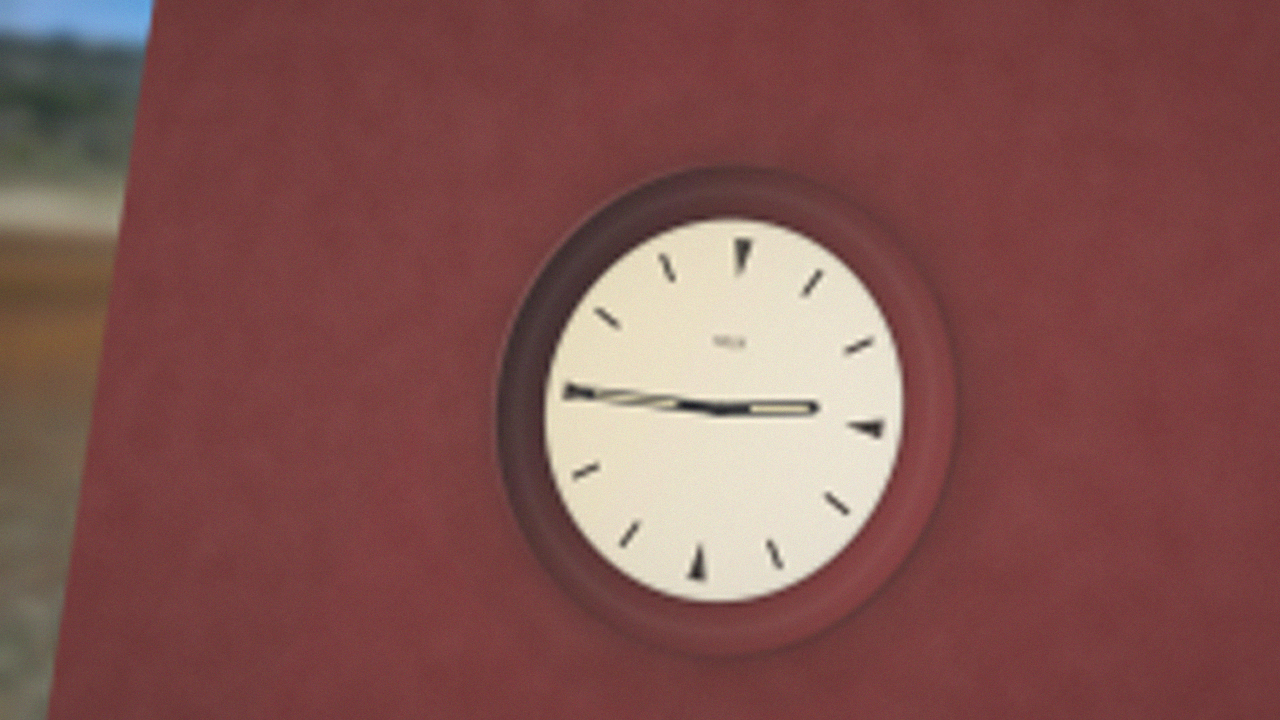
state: 2:45
